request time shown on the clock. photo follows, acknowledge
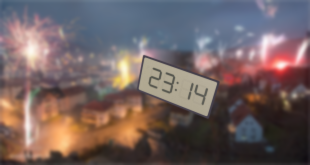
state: 23:14
